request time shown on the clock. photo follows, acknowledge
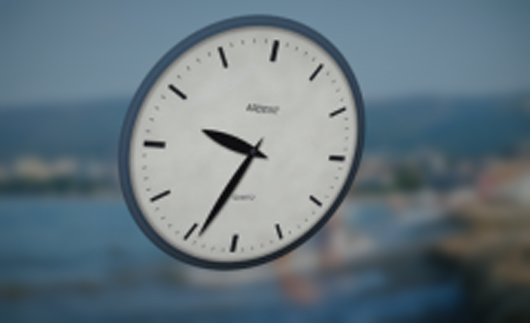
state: 9:34
